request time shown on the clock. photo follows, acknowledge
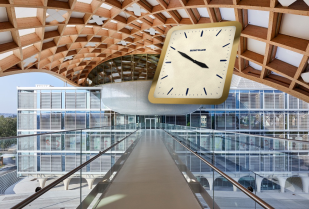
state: 3:50
